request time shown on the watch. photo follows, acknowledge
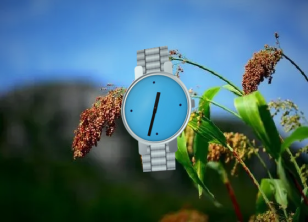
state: 12:33
